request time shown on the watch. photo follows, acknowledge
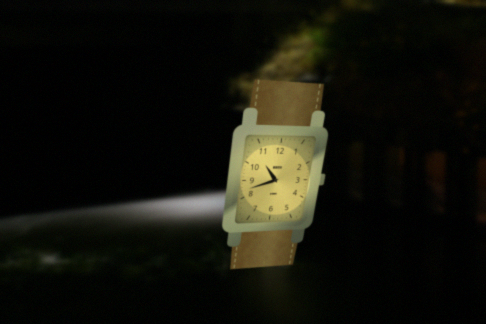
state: 10:42
